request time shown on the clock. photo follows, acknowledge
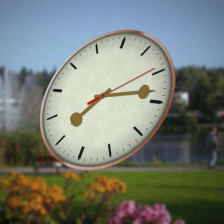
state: 7:13:09
